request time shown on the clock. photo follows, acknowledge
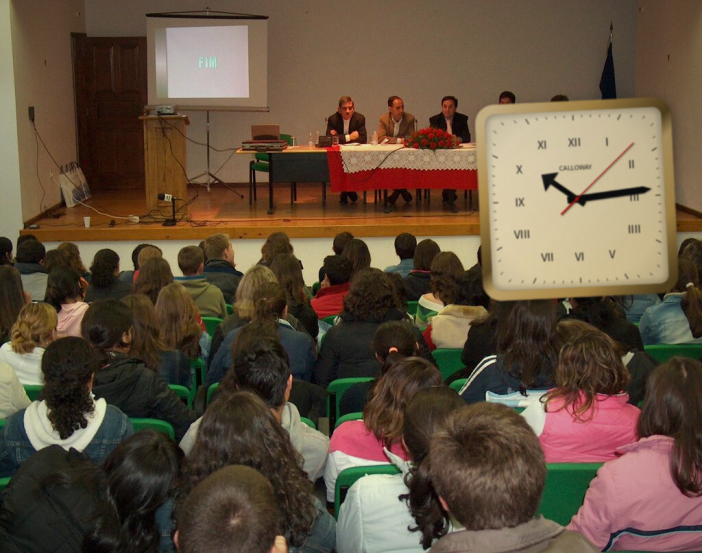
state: 10:14:08
